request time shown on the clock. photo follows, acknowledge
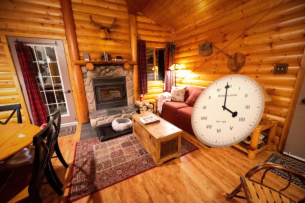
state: 3:59
